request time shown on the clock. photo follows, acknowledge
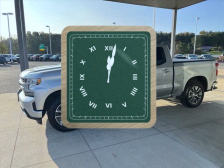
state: 12:02
